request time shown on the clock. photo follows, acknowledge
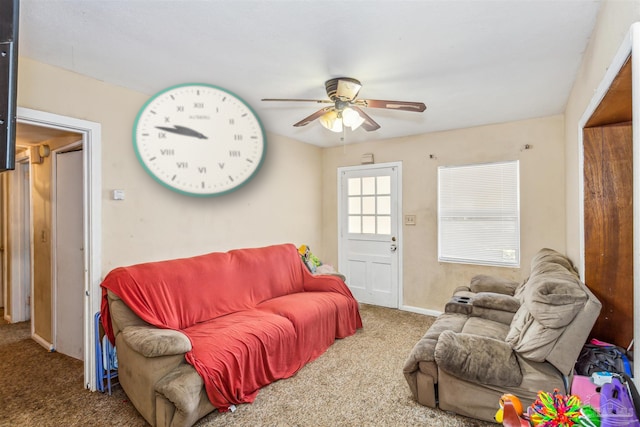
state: 9:47
